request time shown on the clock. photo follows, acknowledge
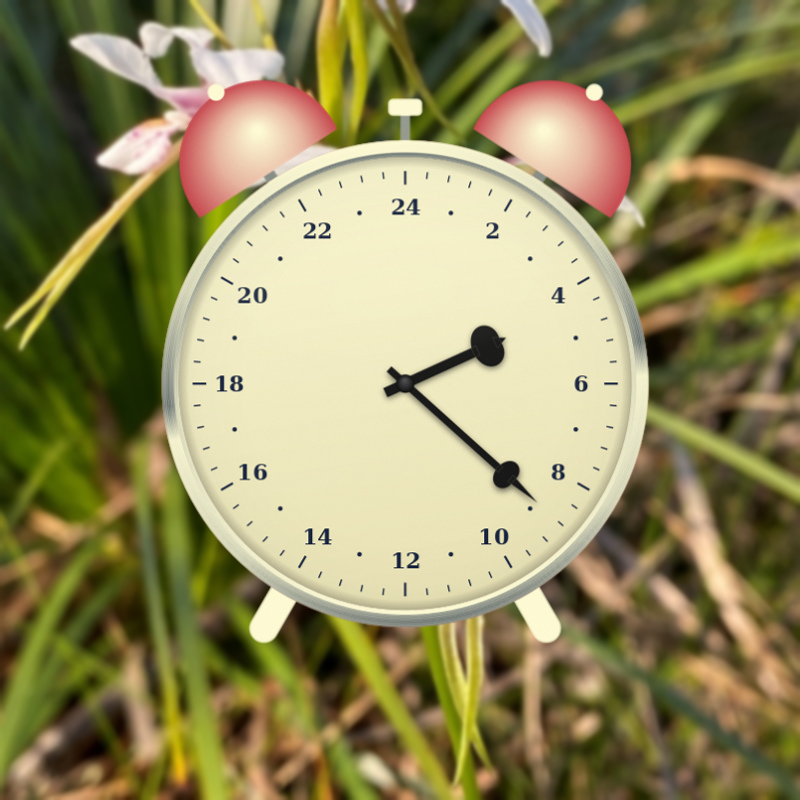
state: 4:22
